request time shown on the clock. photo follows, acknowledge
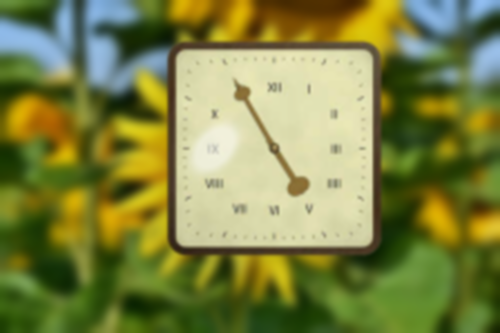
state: 4:55
